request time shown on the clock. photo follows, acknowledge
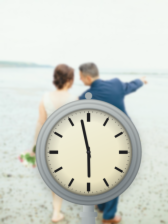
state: 5:58
